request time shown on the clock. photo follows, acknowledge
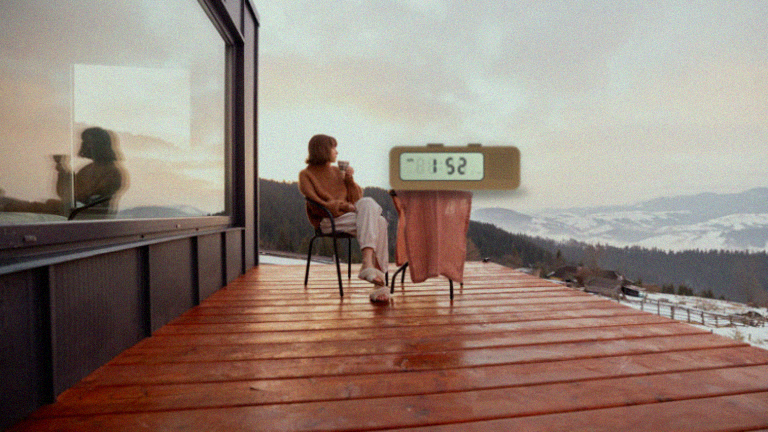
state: 1:52
